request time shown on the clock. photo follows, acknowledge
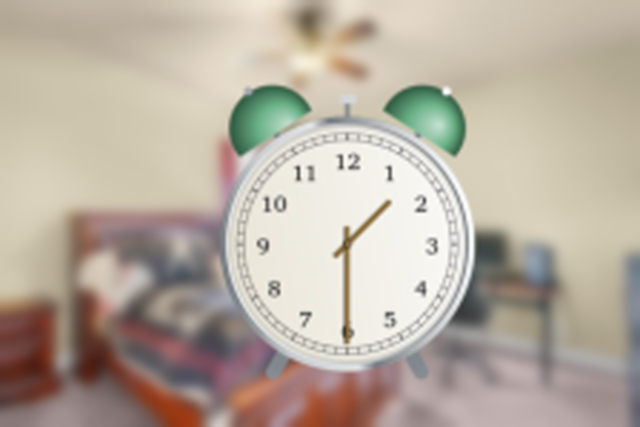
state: 1:30
